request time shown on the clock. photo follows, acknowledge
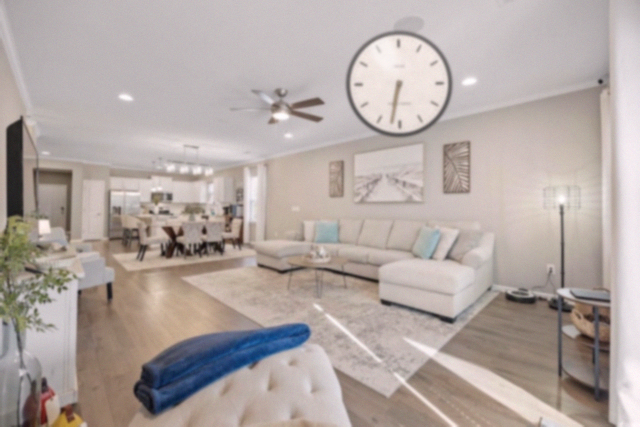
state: 6:32
